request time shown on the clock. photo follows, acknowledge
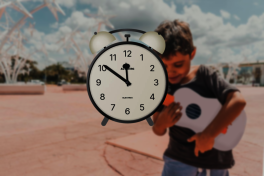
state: 11:51
